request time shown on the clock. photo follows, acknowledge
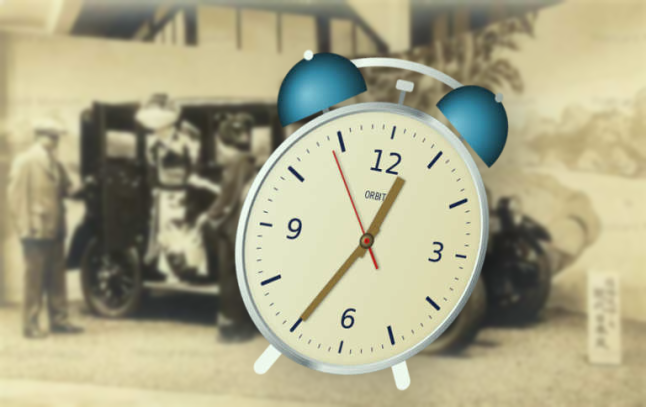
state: 12:34:54
